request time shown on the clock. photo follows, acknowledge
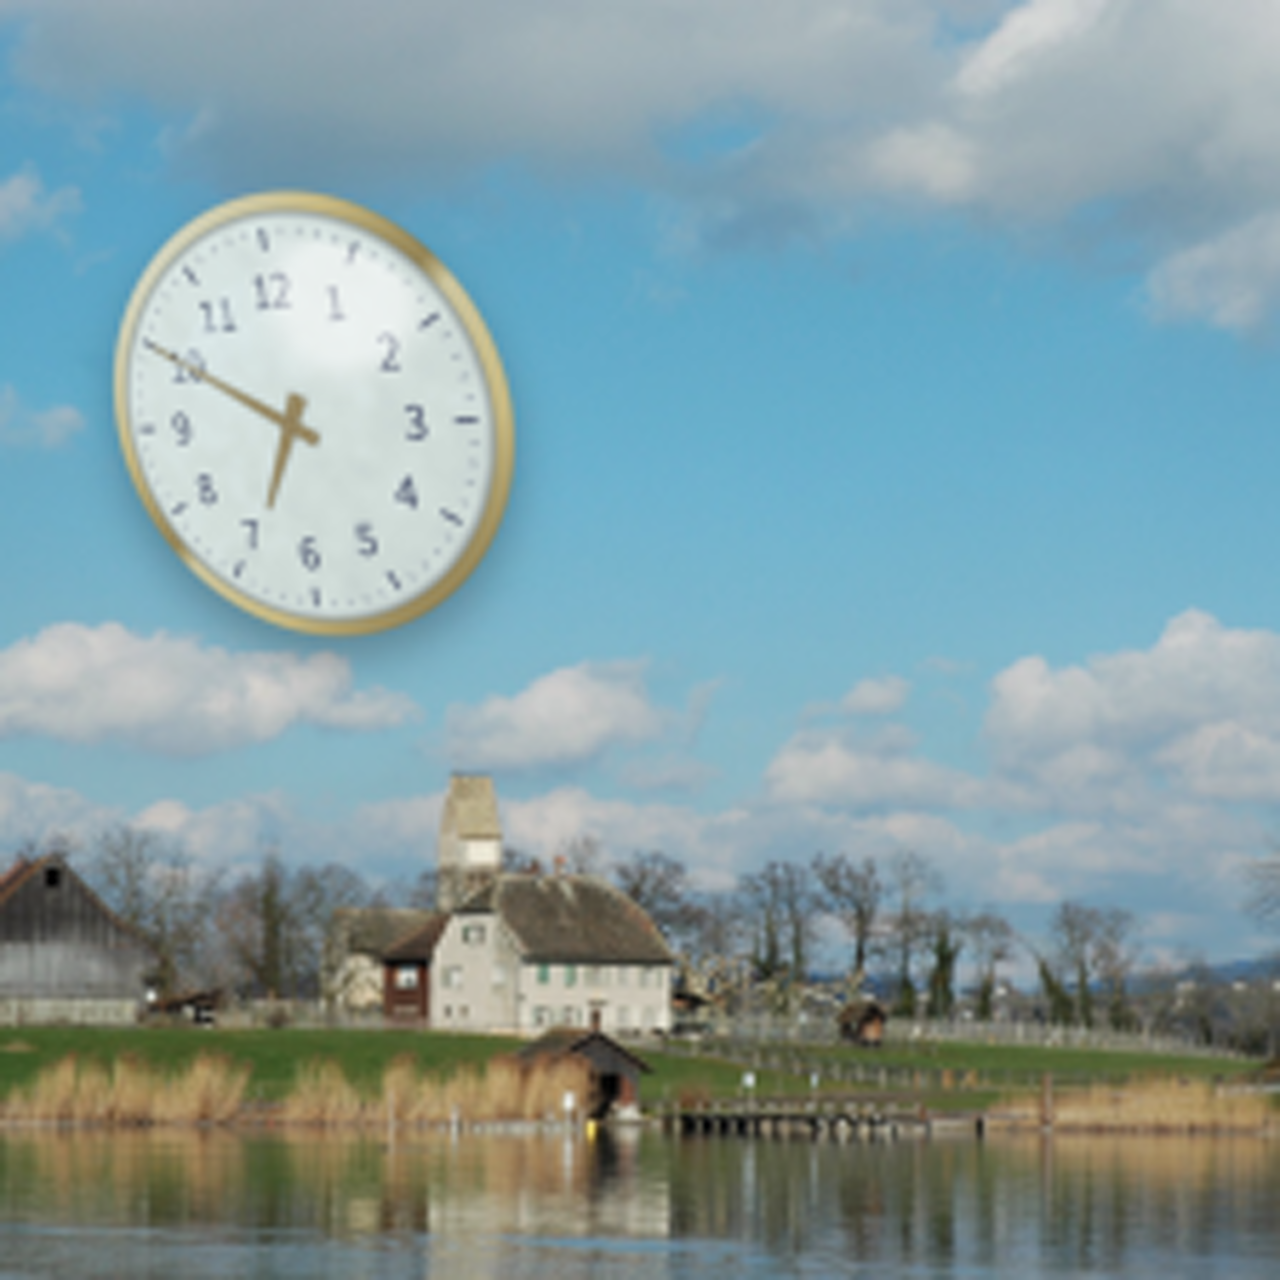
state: 6:50
